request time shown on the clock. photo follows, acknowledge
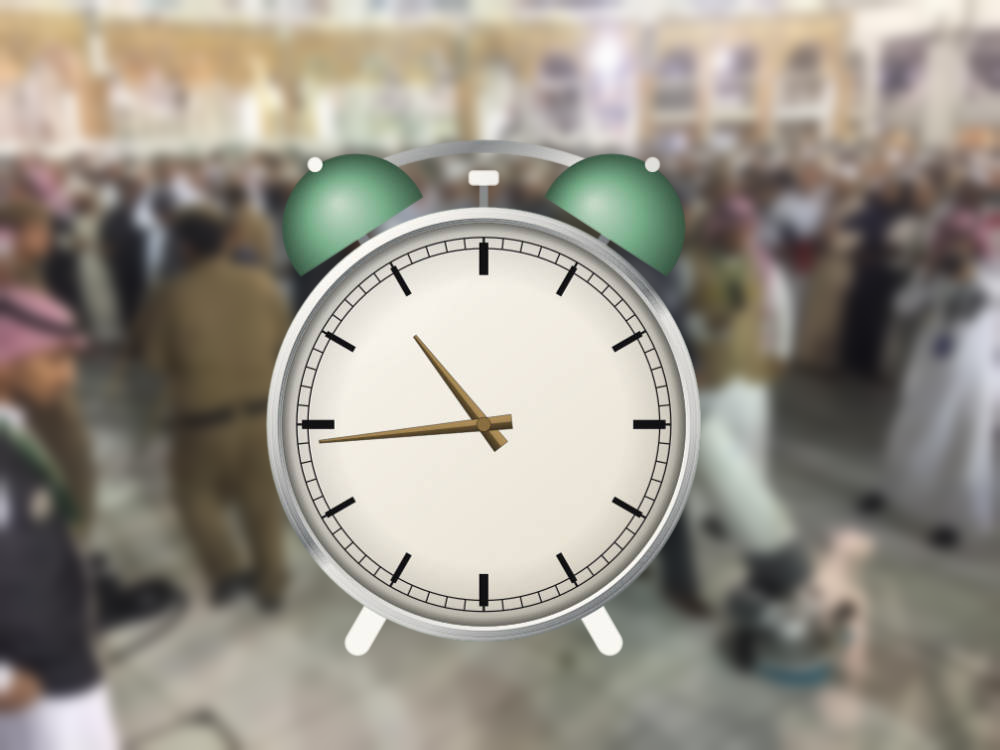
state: 10:44
